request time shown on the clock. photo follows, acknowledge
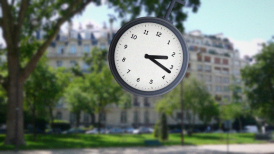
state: 2:17
